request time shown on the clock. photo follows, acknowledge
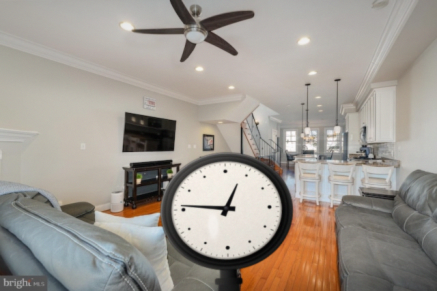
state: 12:46
